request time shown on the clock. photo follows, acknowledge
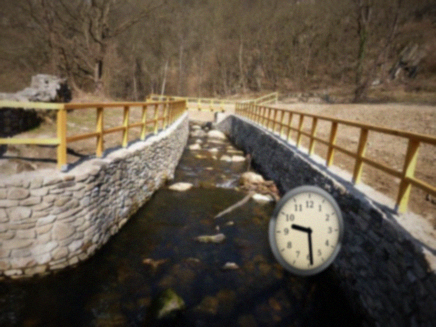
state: 9:29
